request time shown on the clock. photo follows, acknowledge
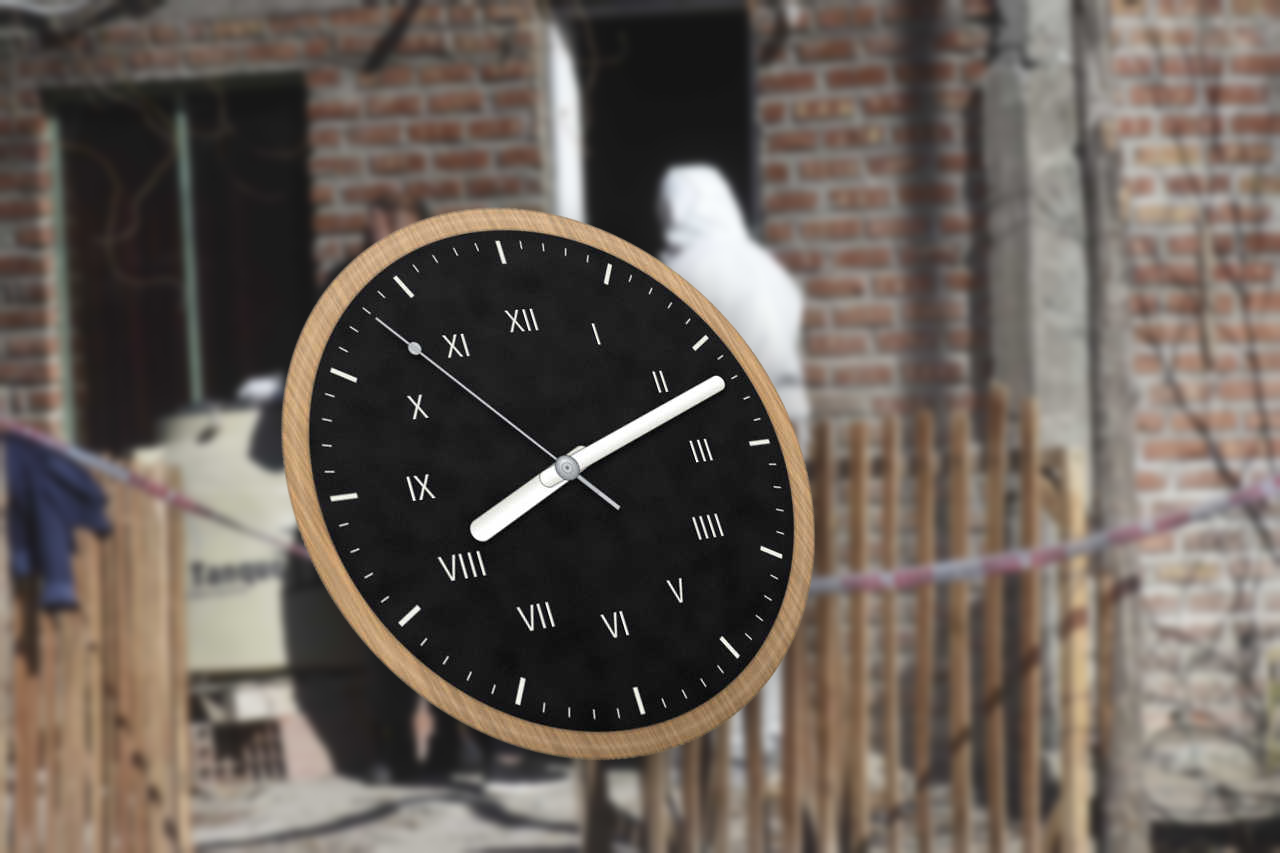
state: 8:11:53
